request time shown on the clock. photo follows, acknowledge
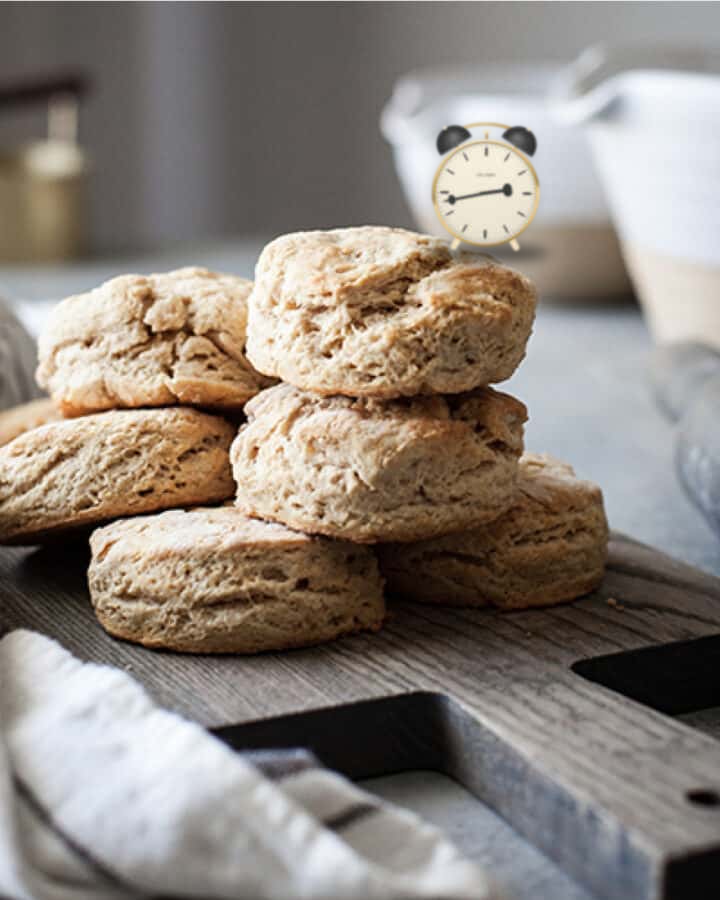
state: 2:43
